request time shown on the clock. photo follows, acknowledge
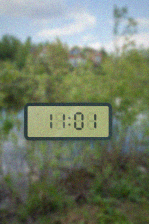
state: 11:01
